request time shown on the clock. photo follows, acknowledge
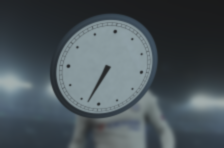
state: 6:33
